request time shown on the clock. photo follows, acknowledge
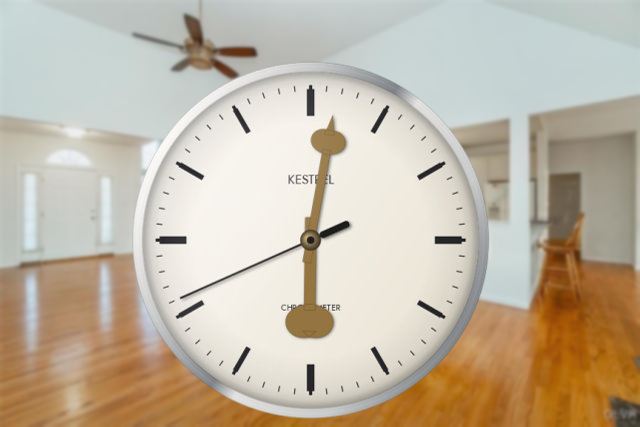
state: 6:01:41
